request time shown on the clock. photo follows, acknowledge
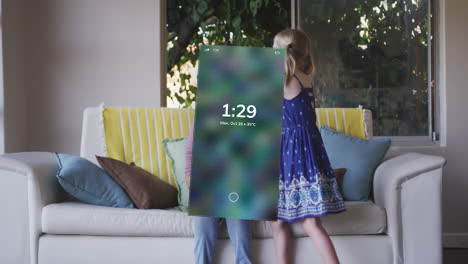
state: 1:29
